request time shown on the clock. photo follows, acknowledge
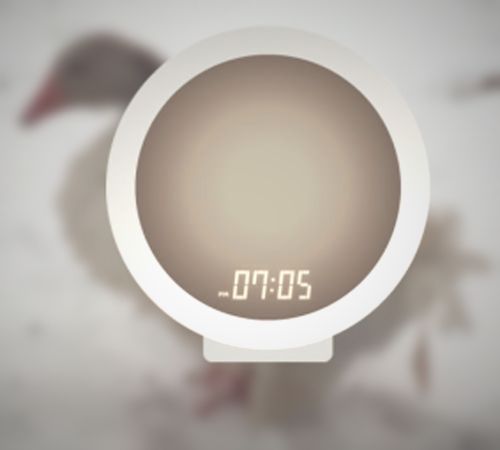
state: 7:05
